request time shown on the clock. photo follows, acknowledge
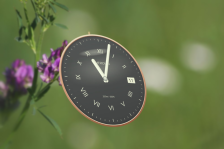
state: 11:03
